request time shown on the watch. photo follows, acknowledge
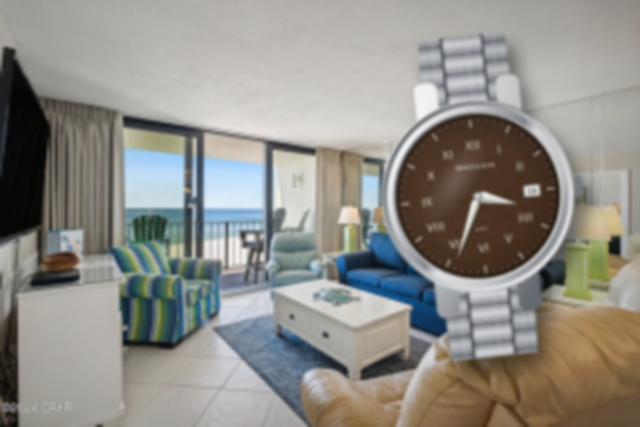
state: 3:34
